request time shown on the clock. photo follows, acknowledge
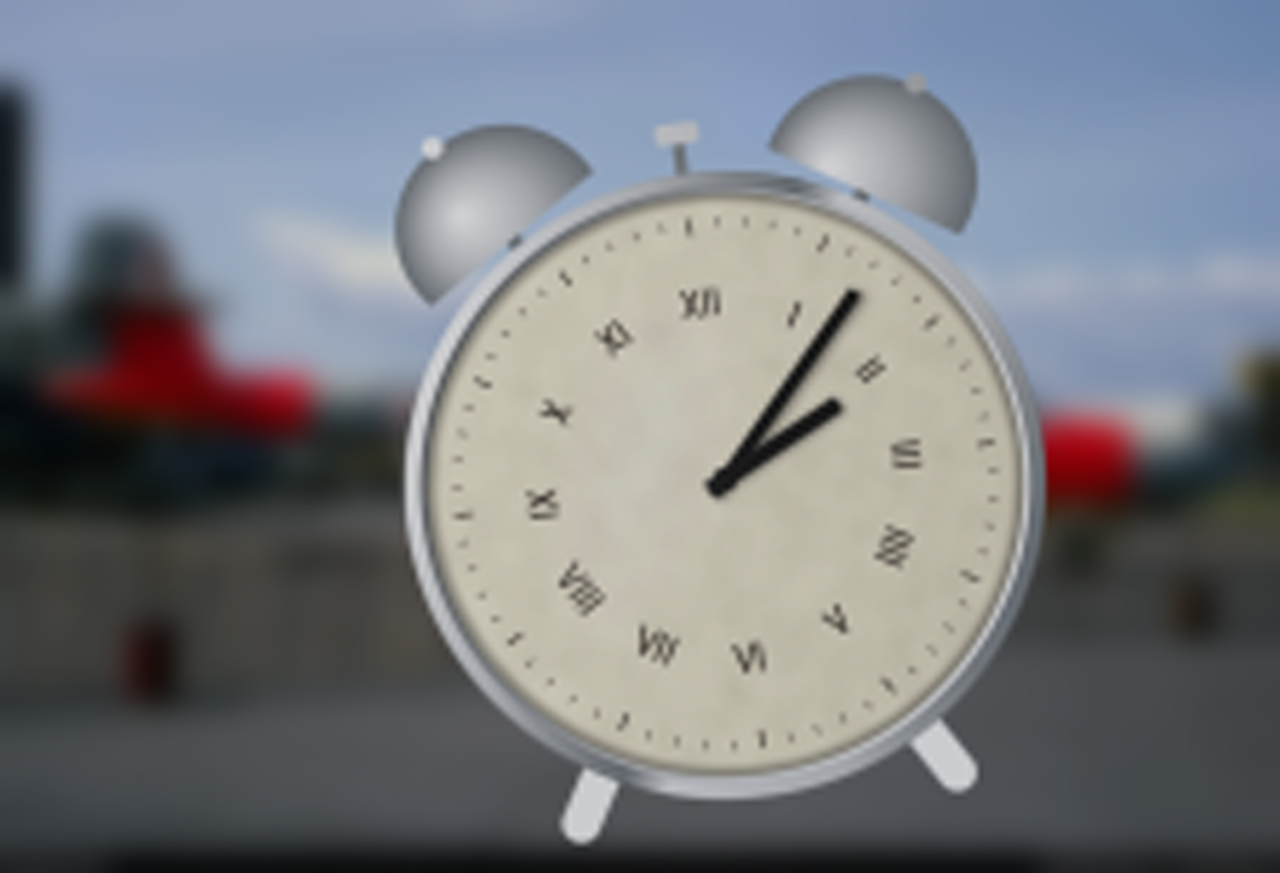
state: 2:07
